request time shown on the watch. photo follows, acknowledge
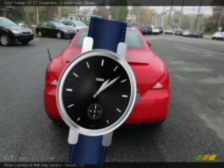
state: 1:08
